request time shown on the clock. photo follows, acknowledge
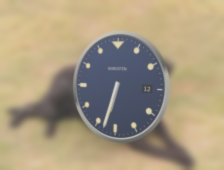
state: 6:33
